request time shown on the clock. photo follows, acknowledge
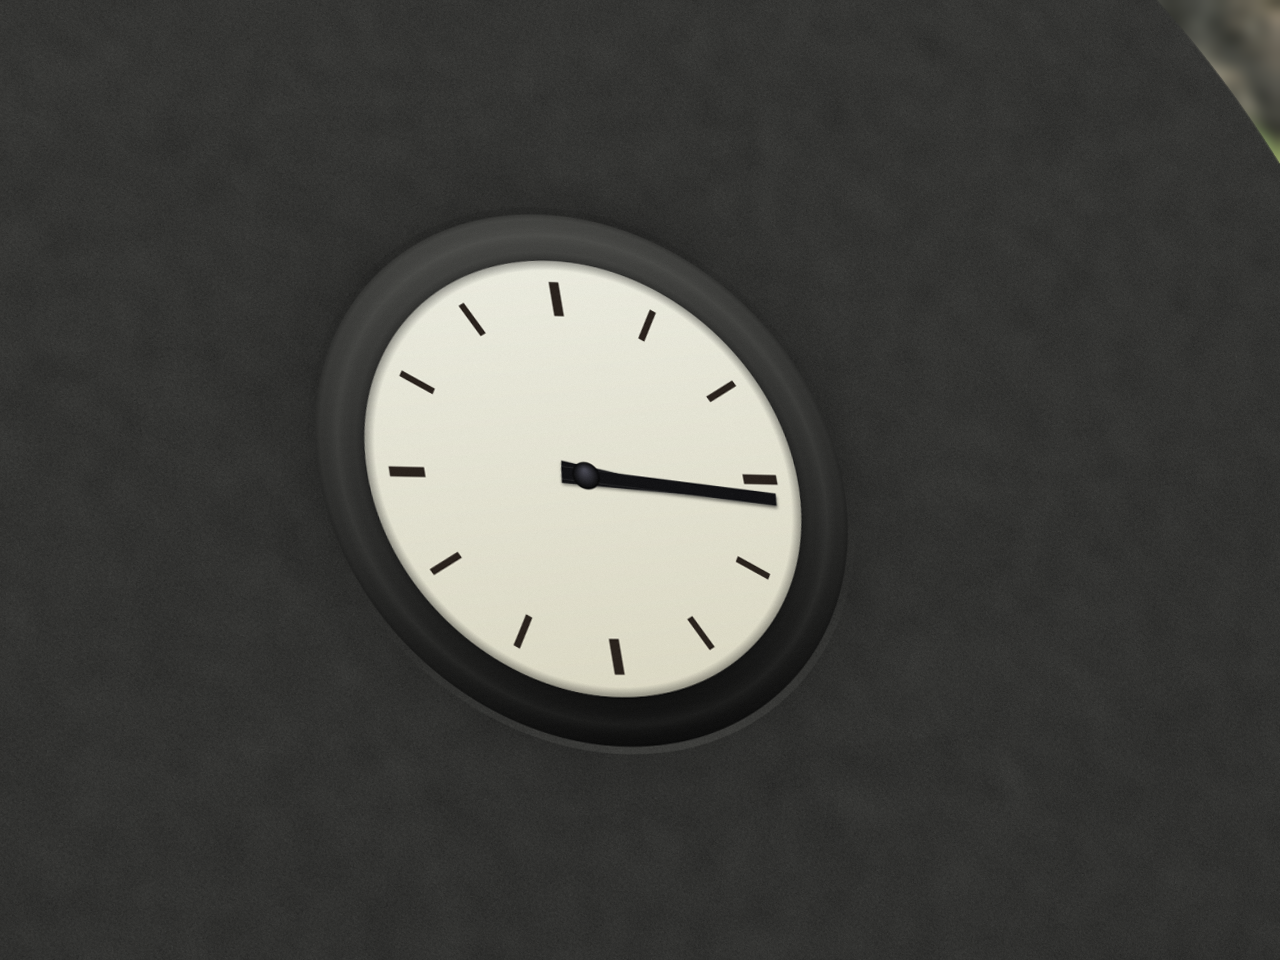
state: 3:16
